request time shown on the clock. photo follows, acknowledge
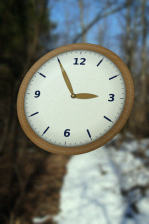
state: 2:55
